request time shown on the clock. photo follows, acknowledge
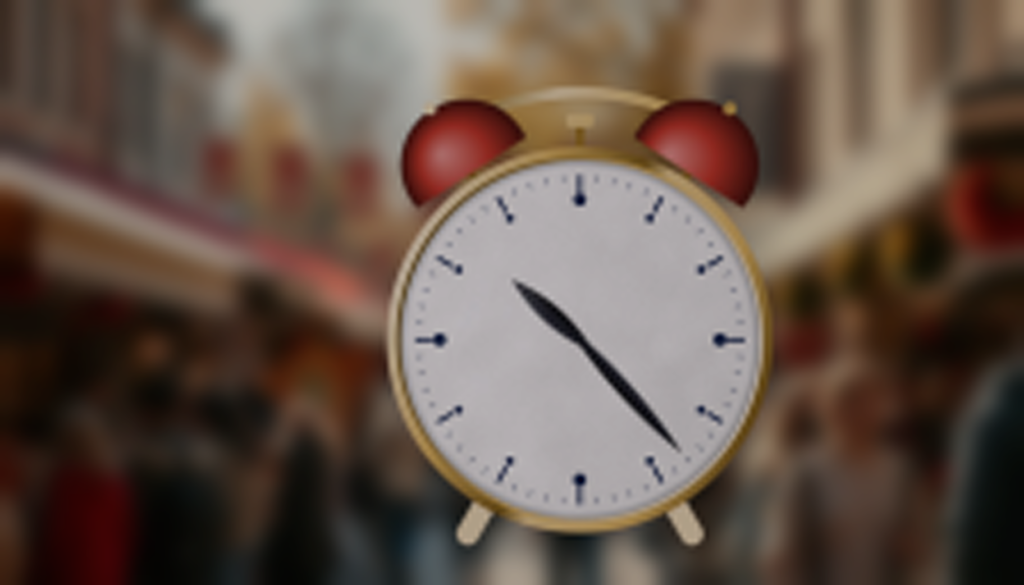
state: 10:23
